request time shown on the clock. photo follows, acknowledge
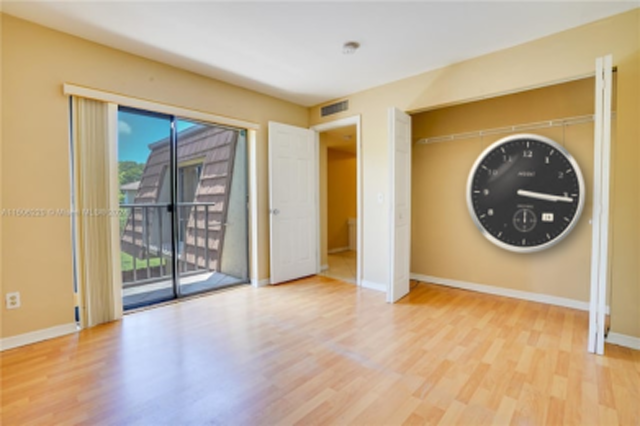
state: 3:16
